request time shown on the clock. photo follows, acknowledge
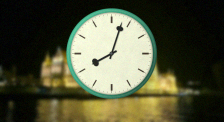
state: 8:03
